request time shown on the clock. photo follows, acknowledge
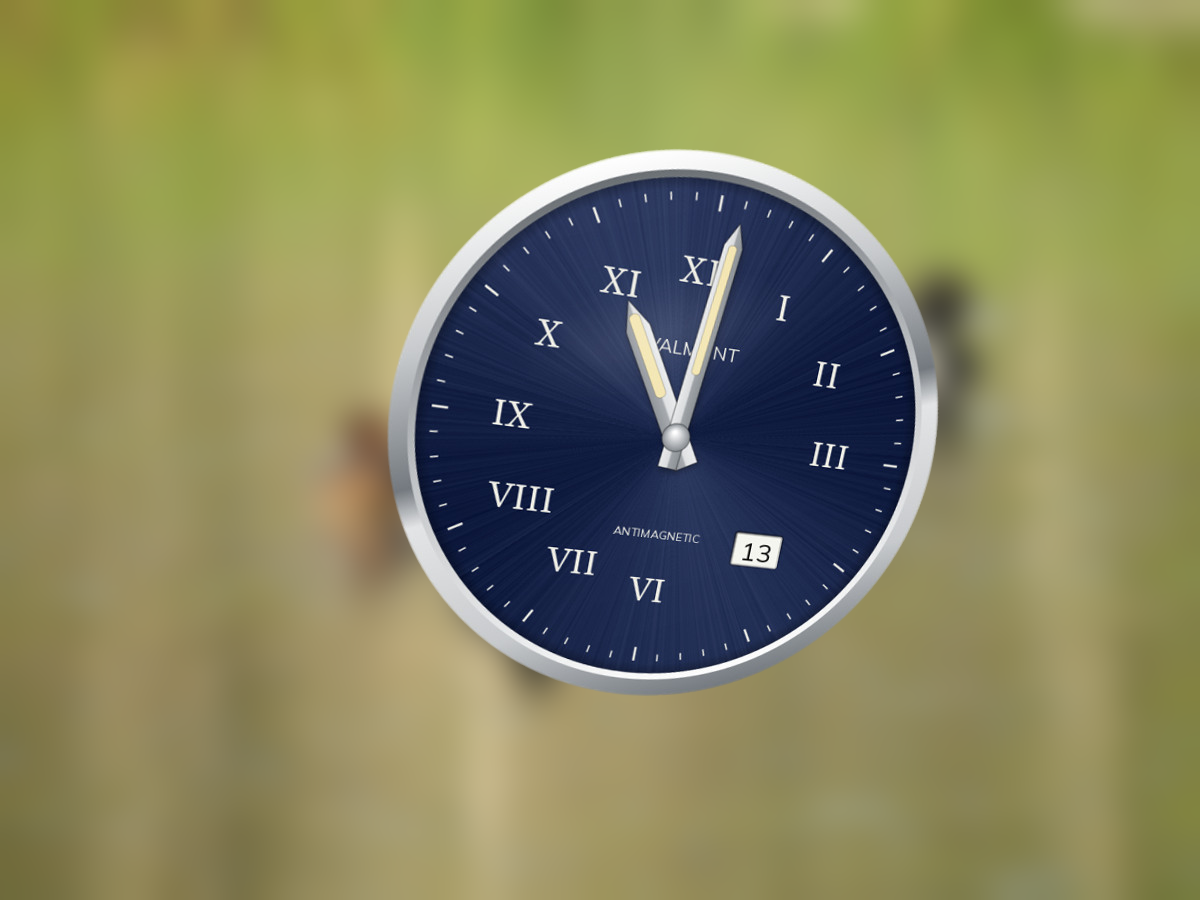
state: 11:01
